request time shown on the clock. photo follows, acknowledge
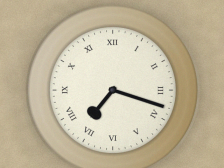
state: 7:18
